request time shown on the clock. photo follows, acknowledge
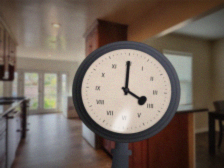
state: 4:00
